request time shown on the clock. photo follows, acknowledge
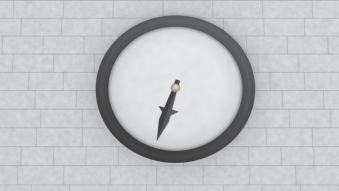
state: 6:33
